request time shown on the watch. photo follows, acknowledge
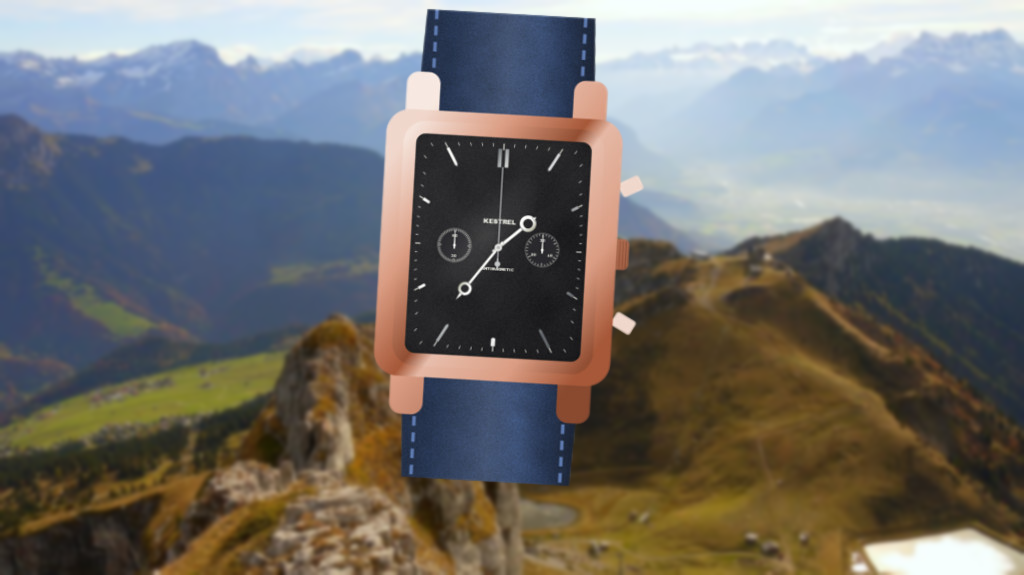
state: 1:36
